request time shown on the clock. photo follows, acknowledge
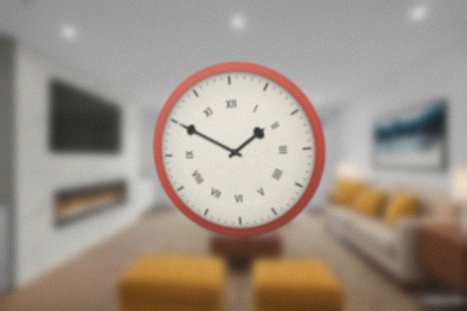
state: 1:50
